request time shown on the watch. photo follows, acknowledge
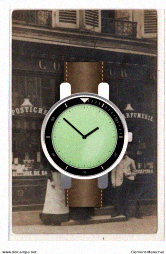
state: 1:52
